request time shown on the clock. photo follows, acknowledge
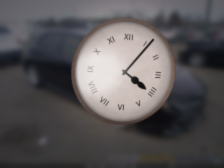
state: 4:06
